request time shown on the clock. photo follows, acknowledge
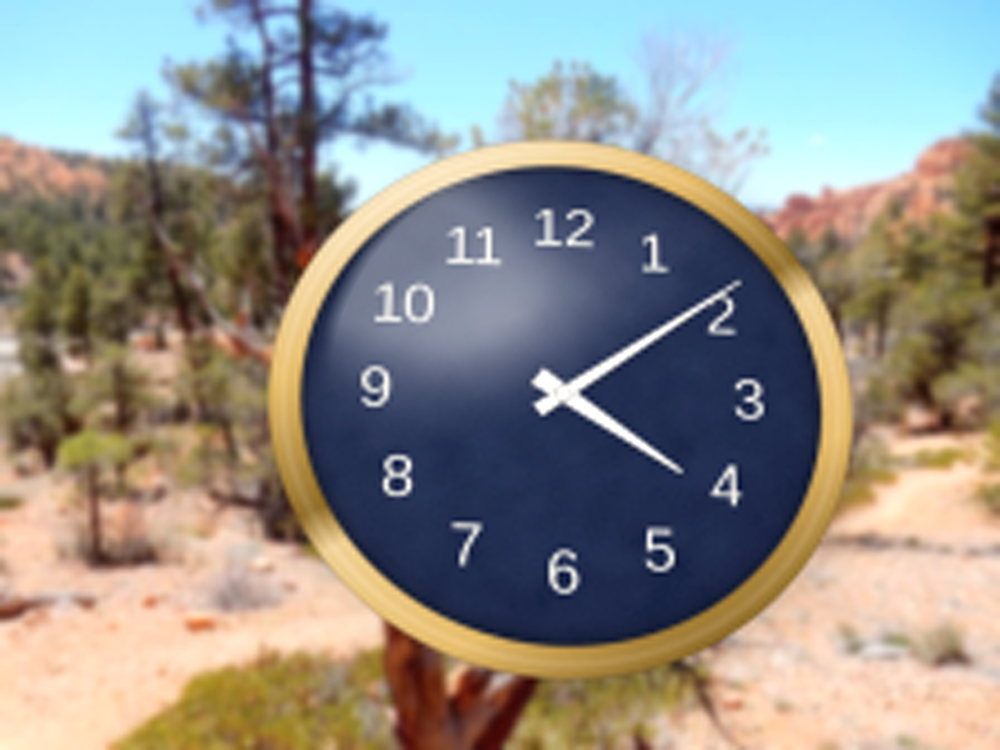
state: 4:09
